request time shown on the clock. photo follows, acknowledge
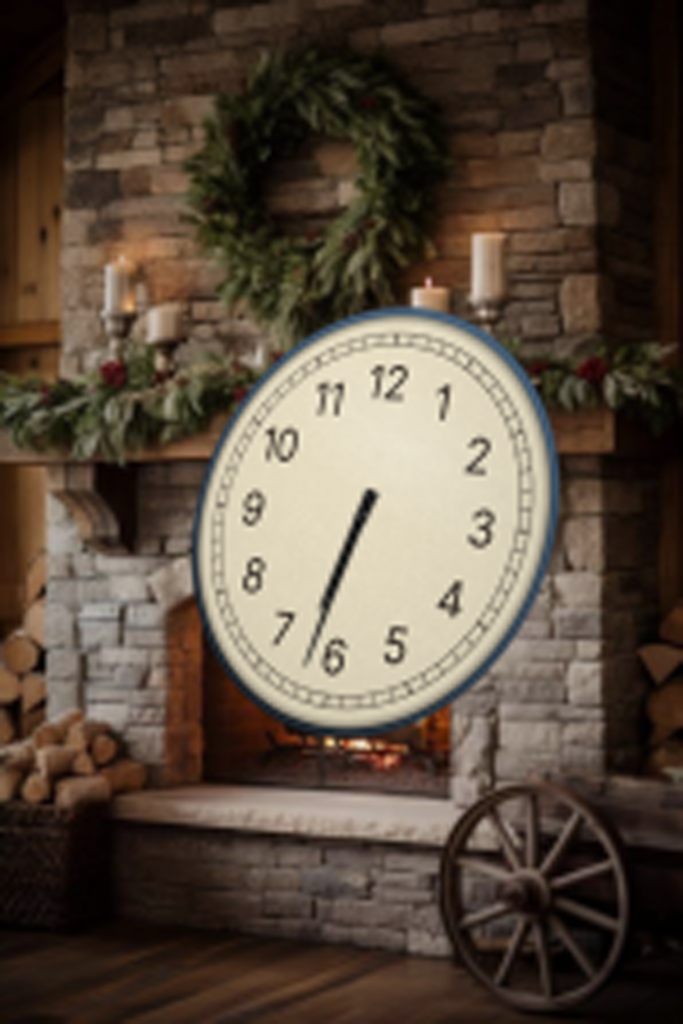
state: 6:32
